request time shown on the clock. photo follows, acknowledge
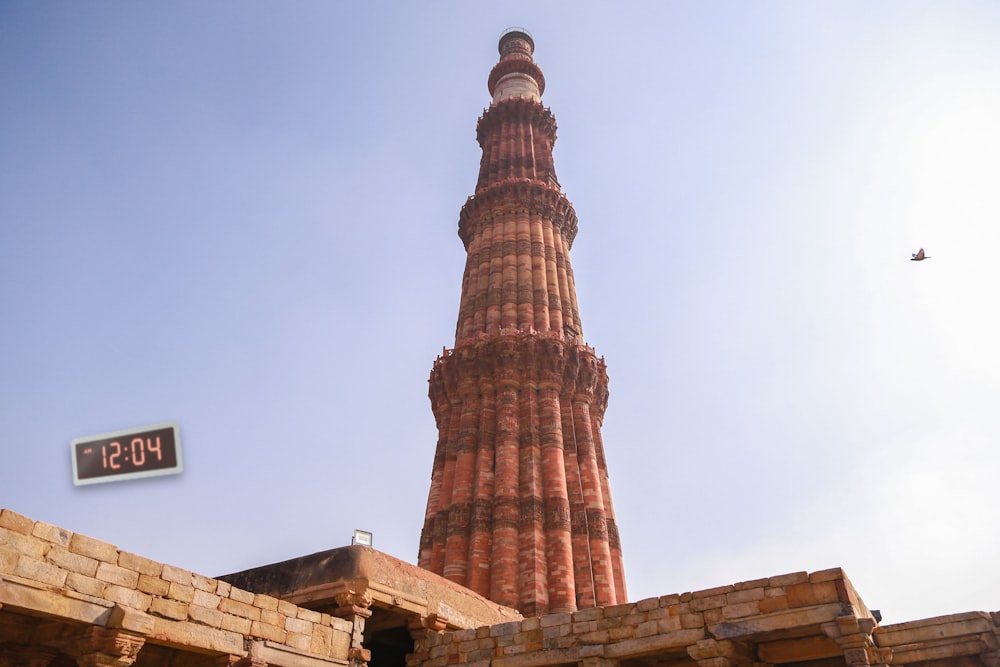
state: 12:04
